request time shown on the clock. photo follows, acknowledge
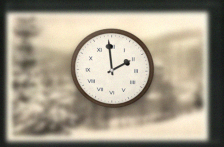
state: 1:59
